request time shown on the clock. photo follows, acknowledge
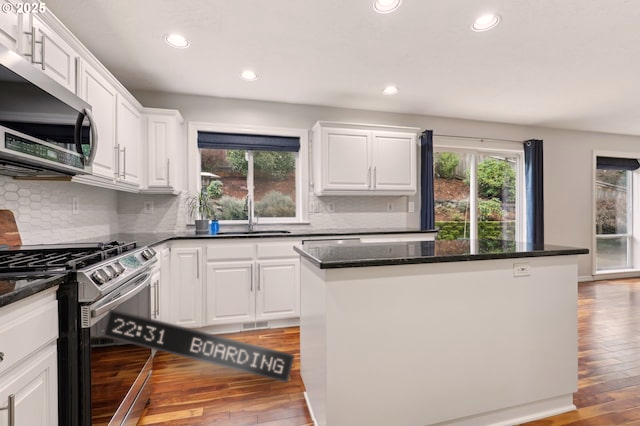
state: 22:31
